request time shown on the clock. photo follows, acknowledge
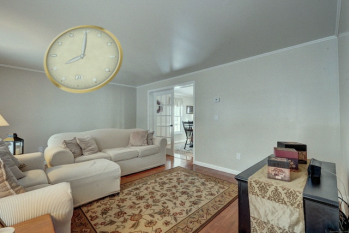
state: 8:00
